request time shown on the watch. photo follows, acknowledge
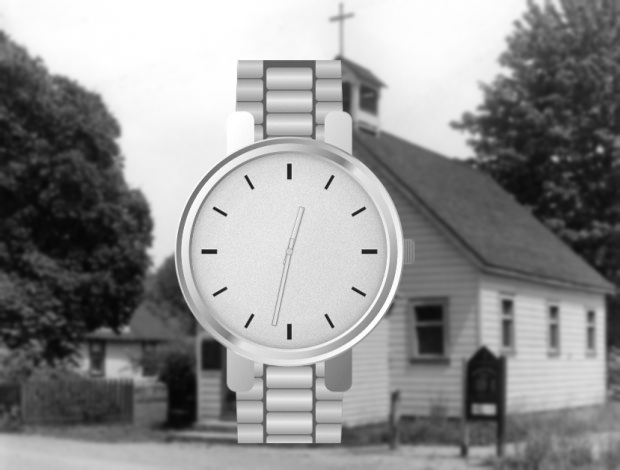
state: 12:32
